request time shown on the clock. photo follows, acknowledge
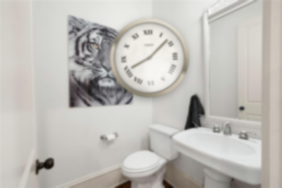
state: 8:08
